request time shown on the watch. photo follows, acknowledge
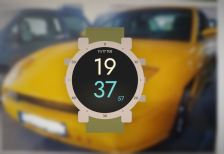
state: 19:37
